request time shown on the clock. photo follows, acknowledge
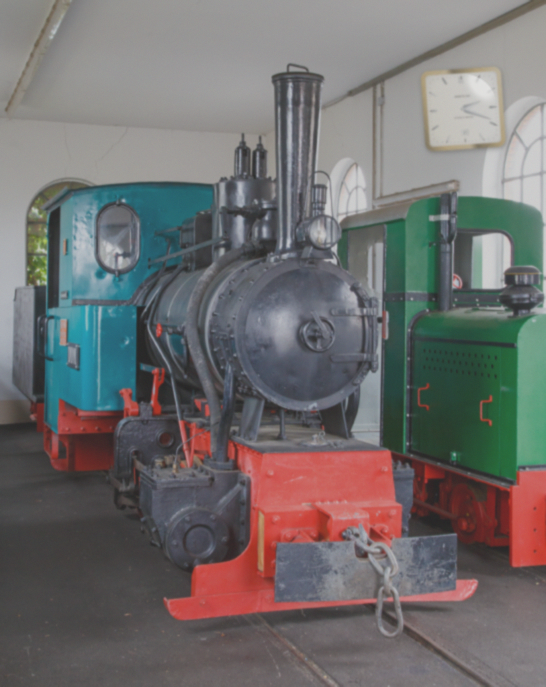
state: 2:19
